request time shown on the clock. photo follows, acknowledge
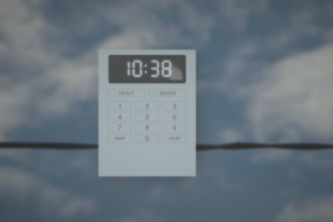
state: 10:38
